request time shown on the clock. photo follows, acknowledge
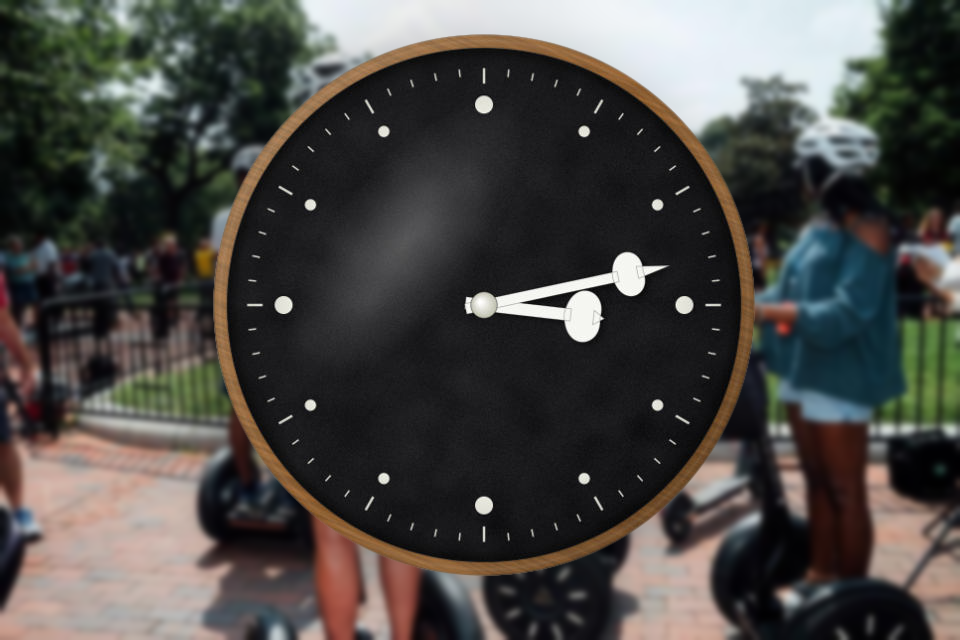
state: 3:13
